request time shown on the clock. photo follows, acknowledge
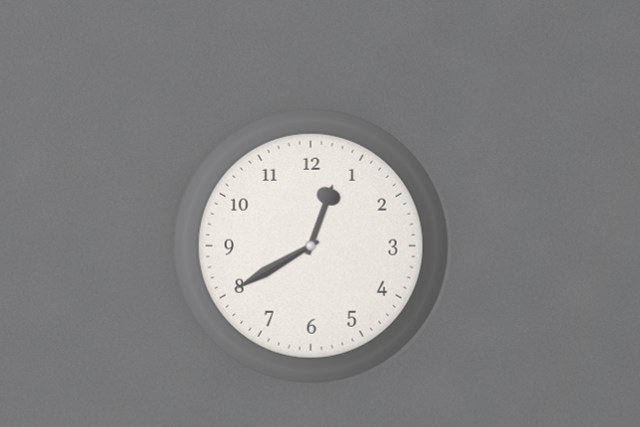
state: 12:40
